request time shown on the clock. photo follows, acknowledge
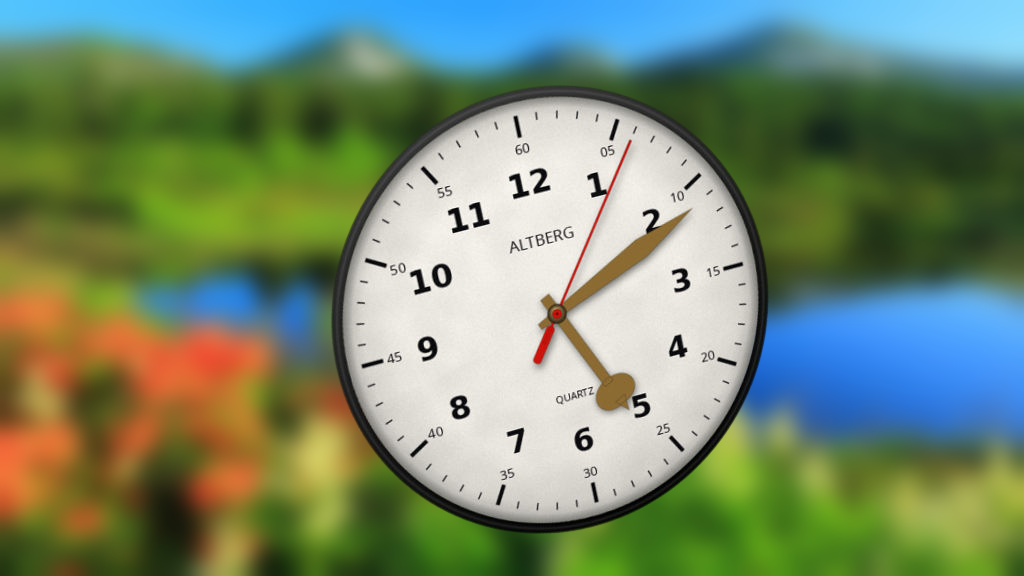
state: 5:11:06
